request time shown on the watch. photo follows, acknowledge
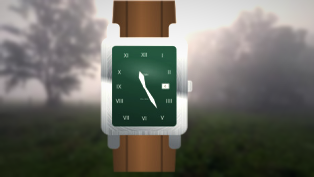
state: 11:25
